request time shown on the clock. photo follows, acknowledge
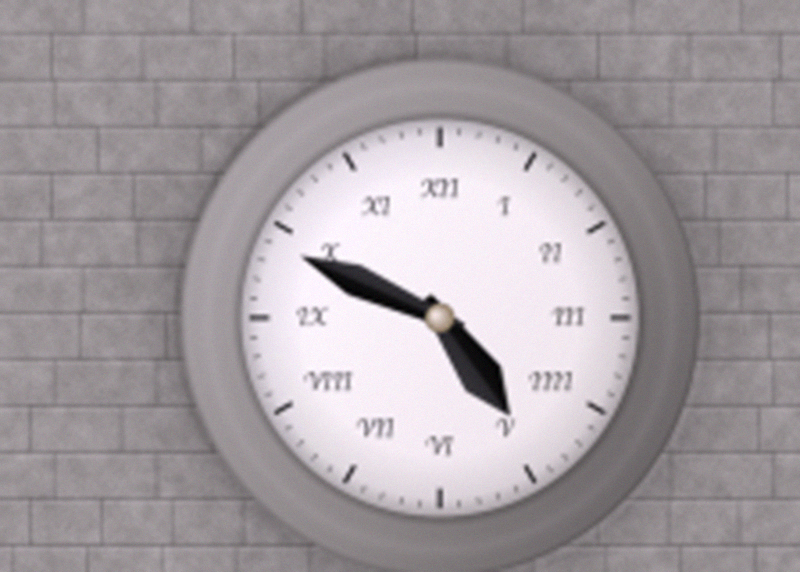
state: 4:49
